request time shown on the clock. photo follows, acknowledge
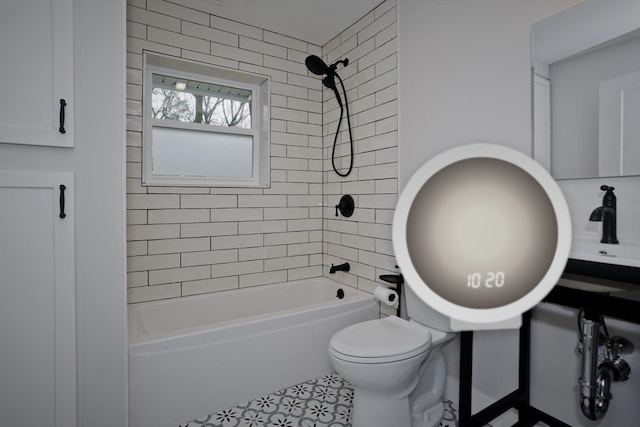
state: 10:20
